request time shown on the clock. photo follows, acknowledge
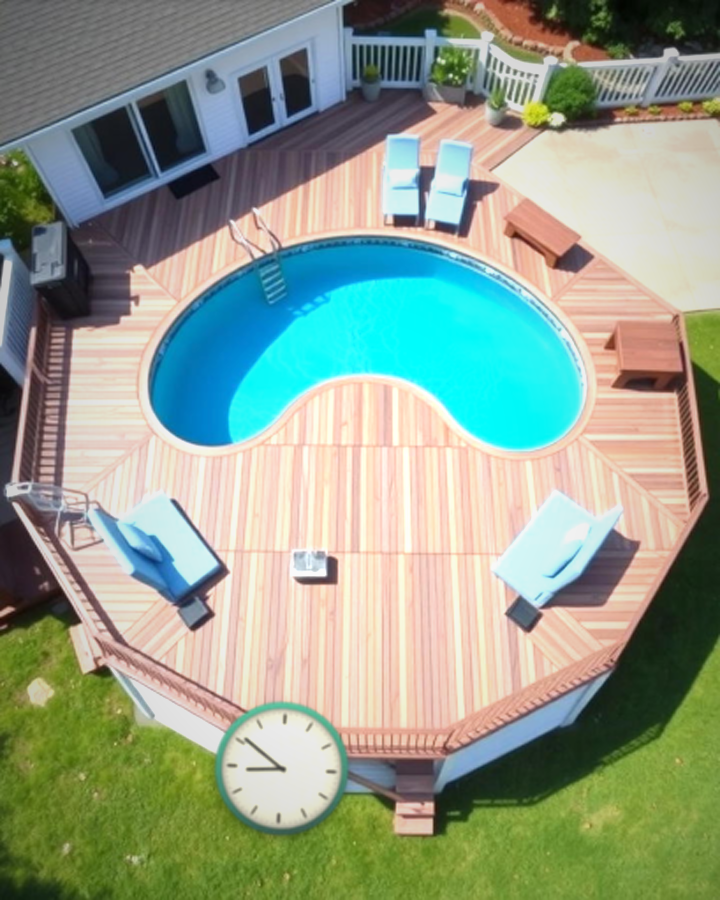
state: 8:51
